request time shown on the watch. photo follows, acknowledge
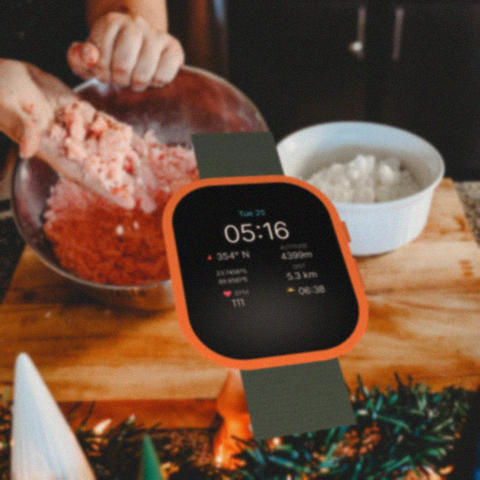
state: 5:16
